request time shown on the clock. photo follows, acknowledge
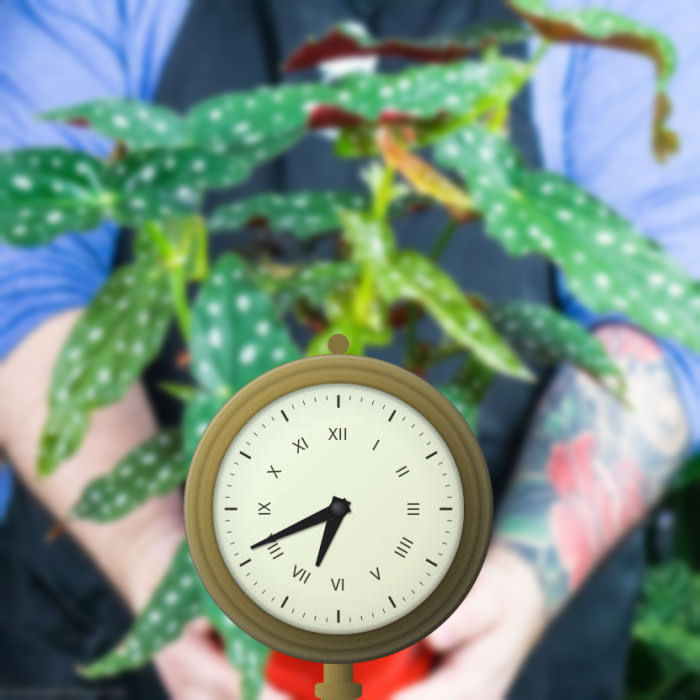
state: 6:41
